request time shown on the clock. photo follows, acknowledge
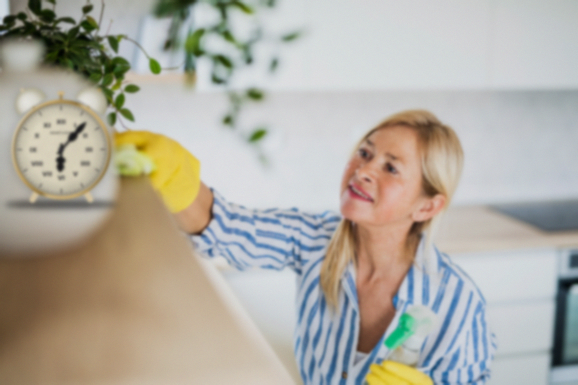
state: 6:07
